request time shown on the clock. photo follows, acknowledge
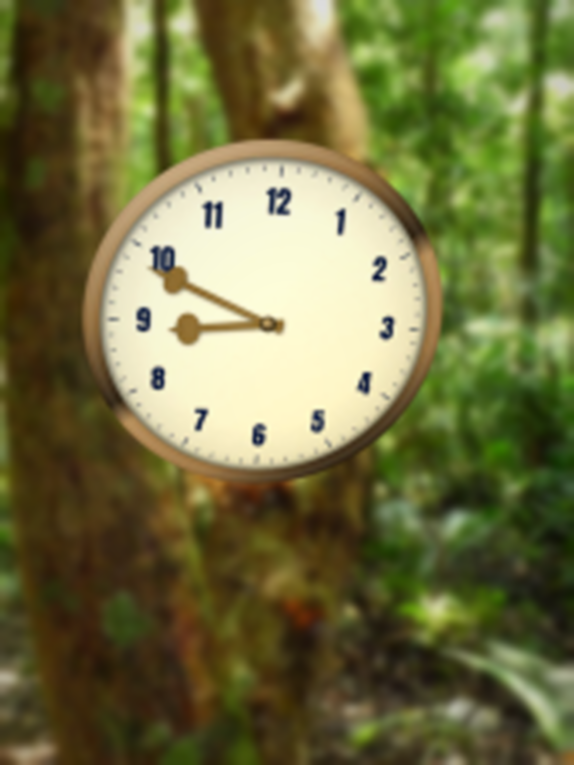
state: 8:49
